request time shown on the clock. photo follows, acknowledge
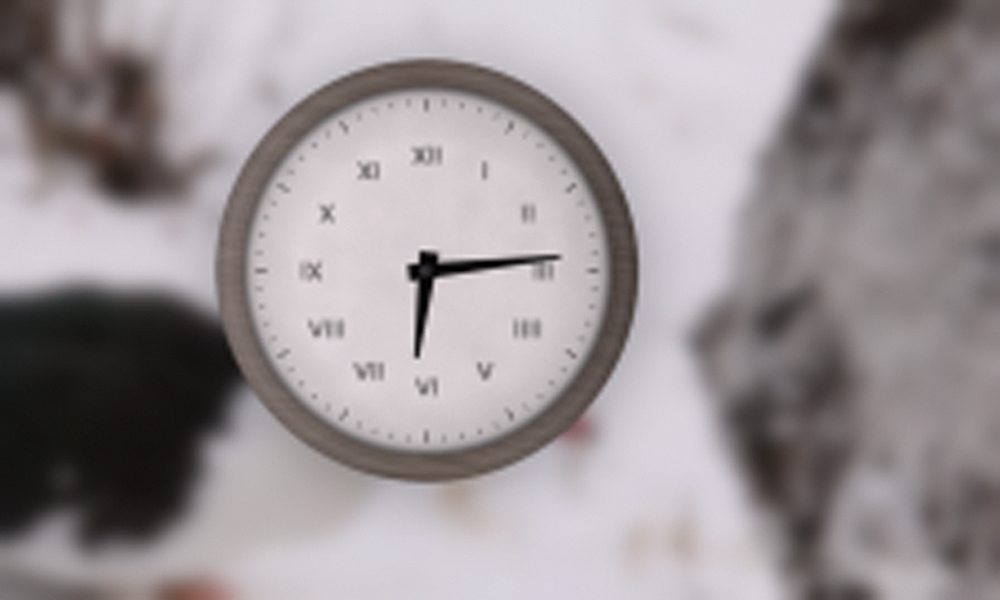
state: 6:14
